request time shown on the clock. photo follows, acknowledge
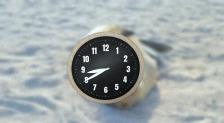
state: 8:40
